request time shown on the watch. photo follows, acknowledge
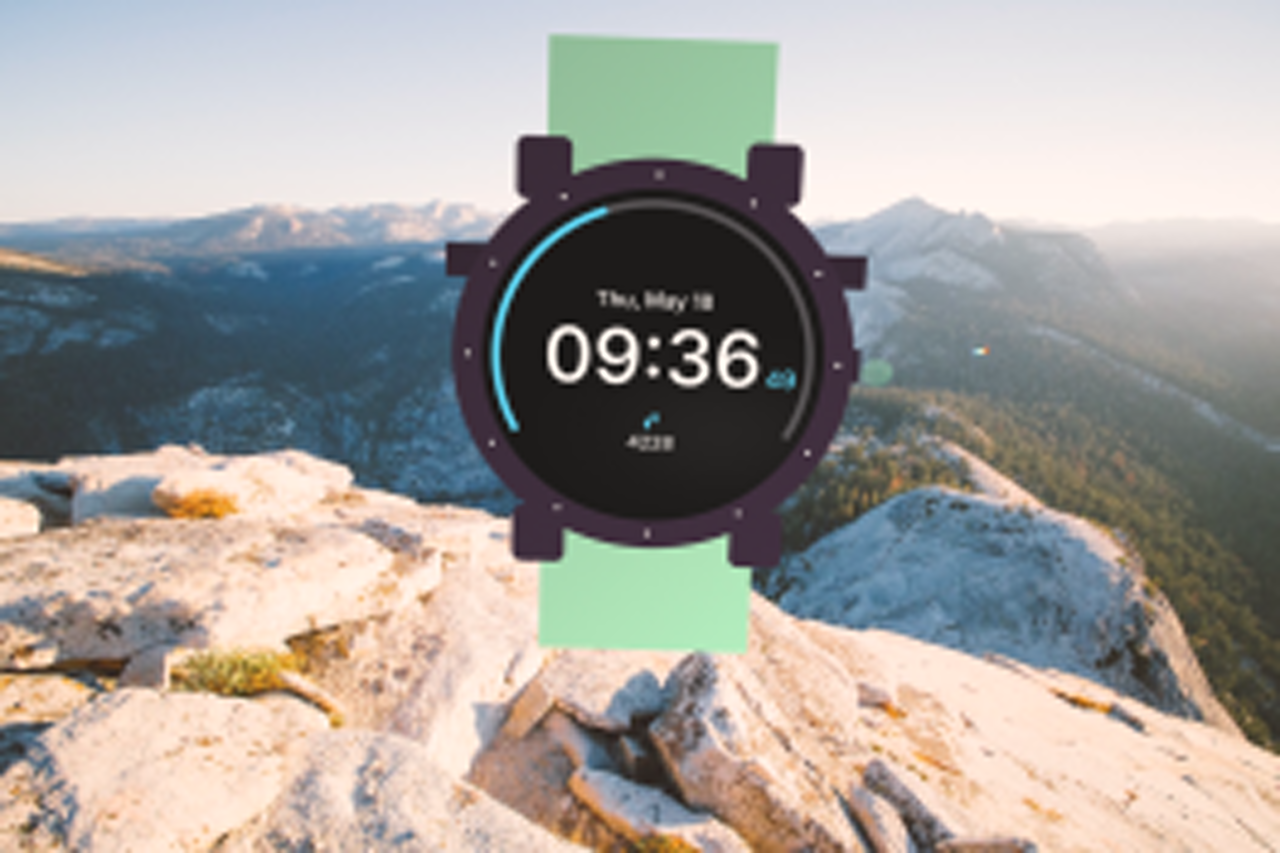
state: 9:36
